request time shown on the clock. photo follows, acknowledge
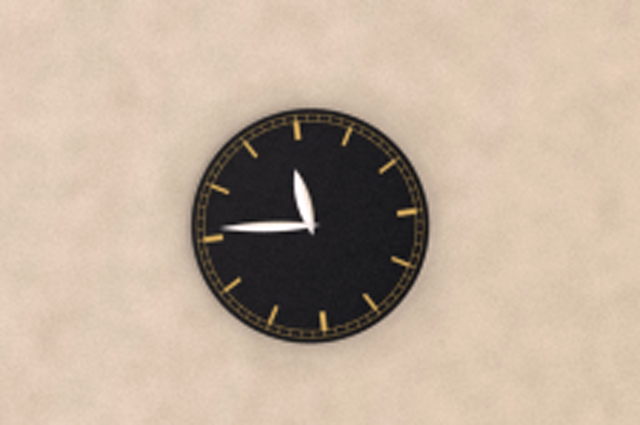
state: 11:46
